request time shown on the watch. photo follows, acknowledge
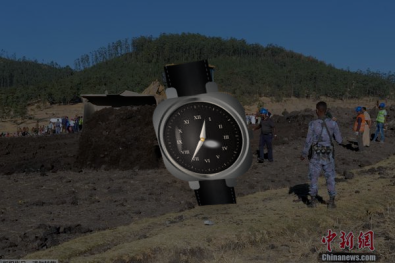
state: 12:36
